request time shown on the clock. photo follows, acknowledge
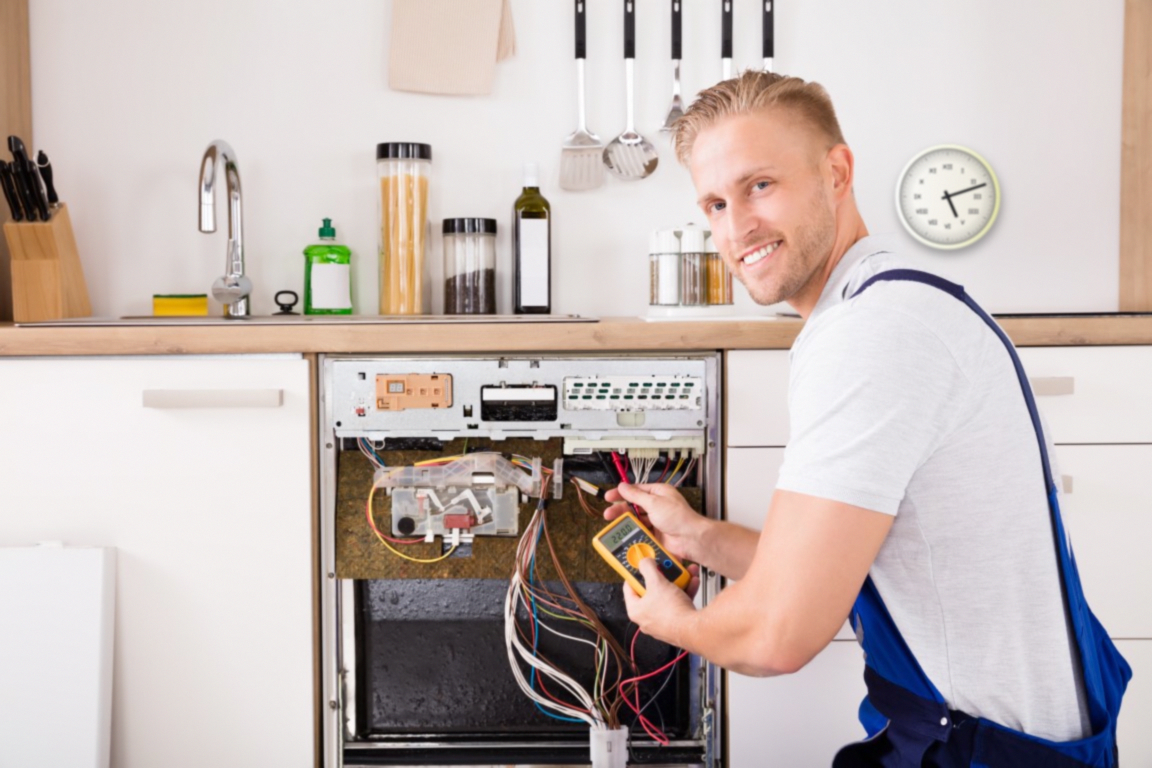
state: 5:12
